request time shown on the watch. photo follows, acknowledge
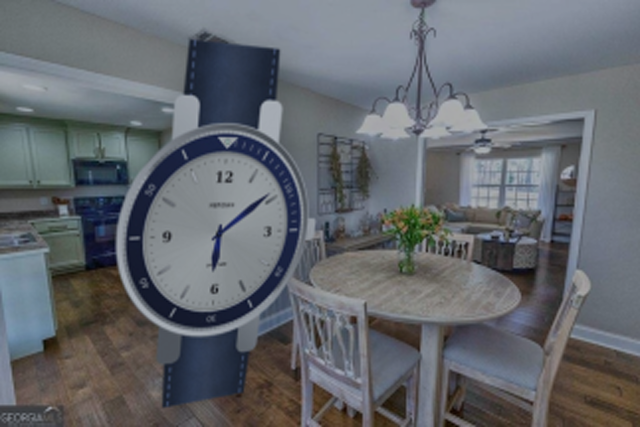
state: 6:09
